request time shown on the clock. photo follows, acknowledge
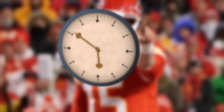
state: 5:51
